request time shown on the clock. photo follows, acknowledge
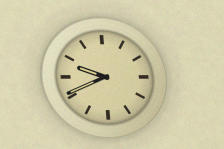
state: 9:41
